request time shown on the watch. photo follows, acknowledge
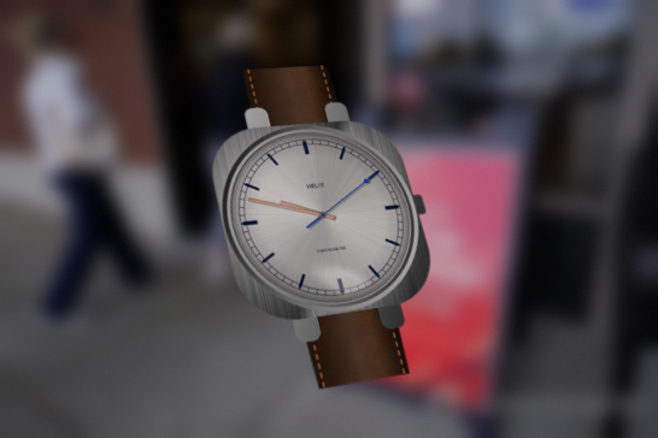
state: 9:48:10
